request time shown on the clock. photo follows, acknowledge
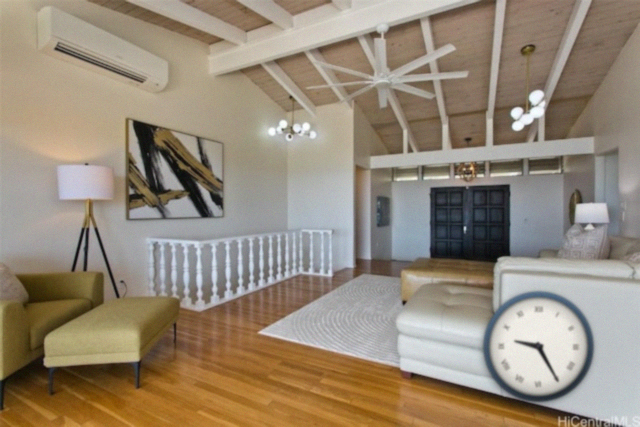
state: 9:25
